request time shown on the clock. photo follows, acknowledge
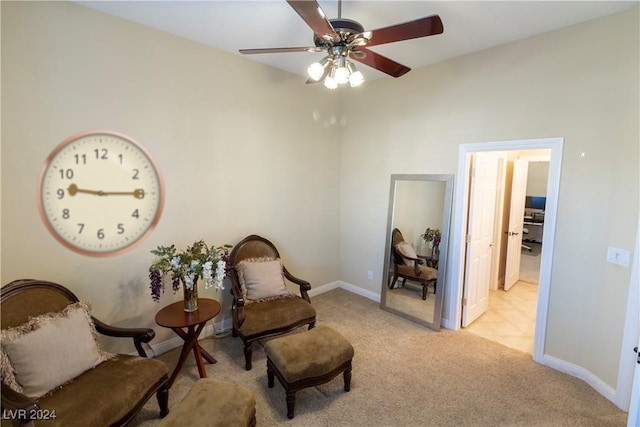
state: 9:15
